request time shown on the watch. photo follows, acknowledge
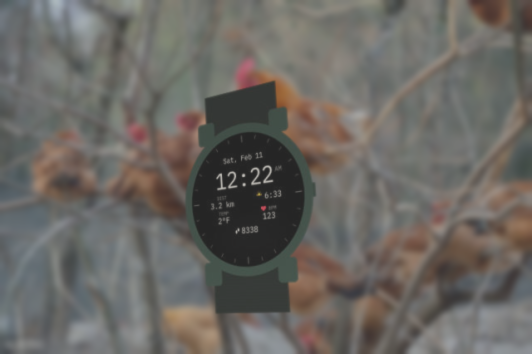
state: 12:22
